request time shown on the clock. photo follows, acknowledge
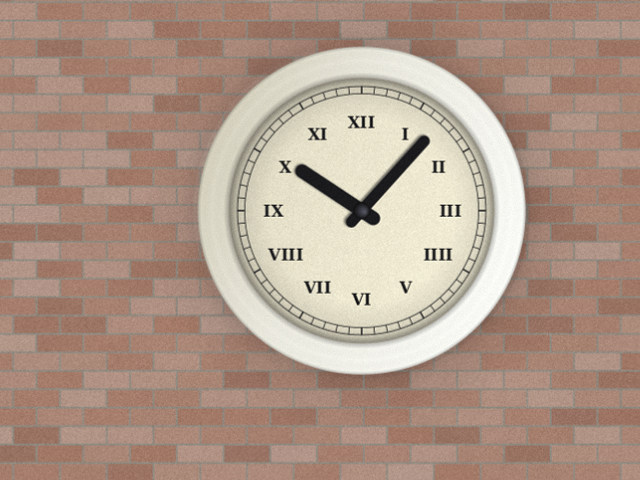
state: 10:07
